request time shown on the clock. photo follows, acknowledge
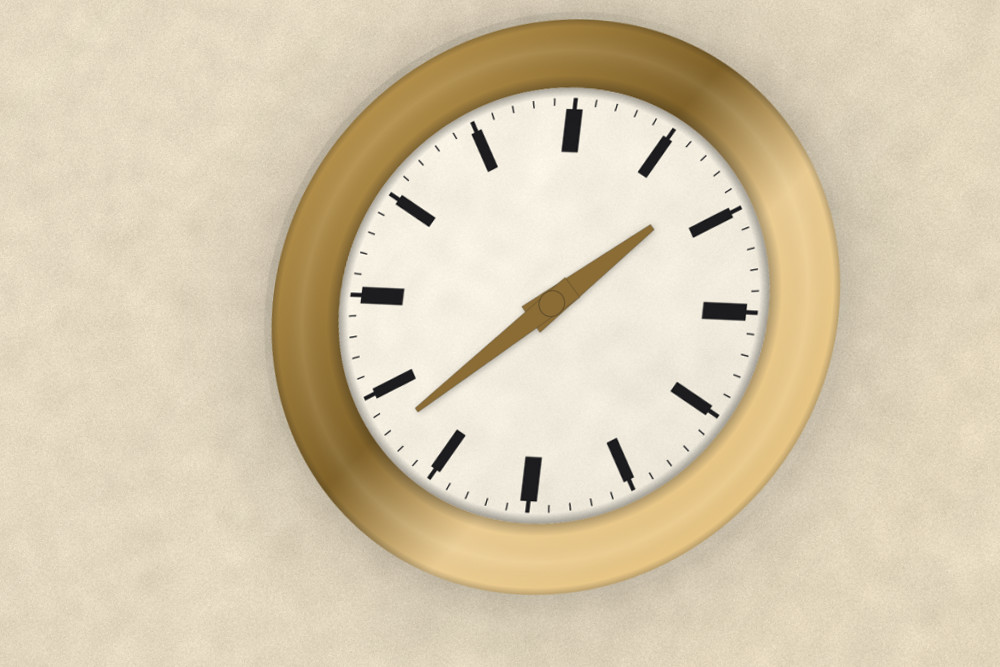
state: 1:38
